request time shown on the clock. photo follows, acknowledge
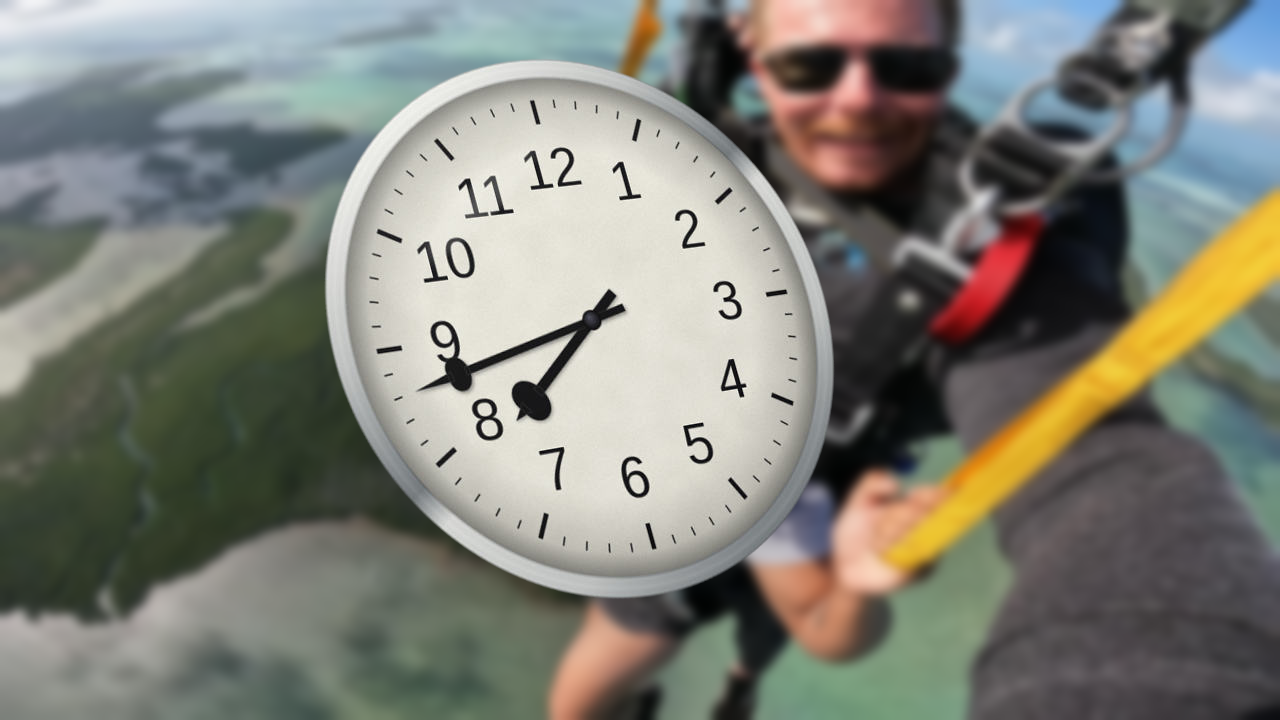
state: 7:43
